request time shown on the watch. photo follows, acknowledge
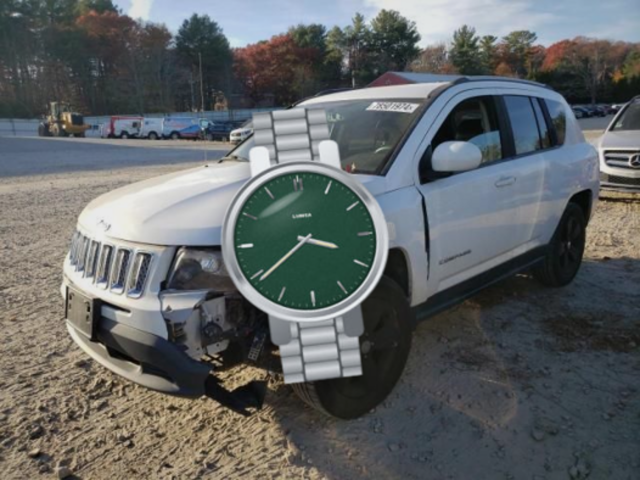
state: 3:39
